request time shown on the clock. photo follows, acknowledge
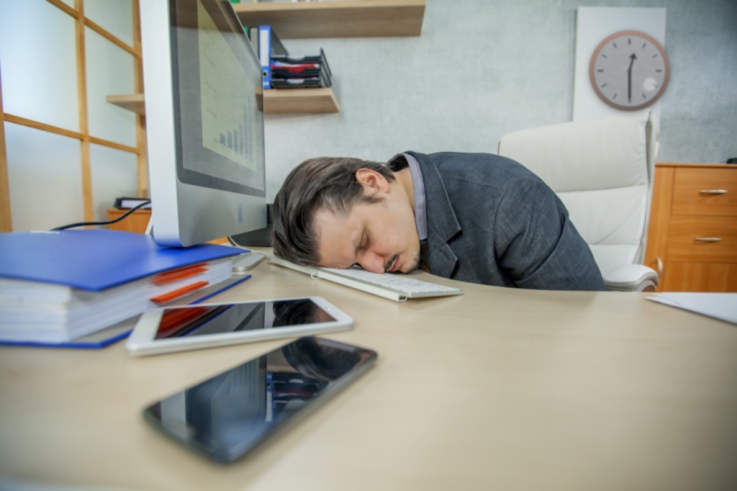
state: 12:30
